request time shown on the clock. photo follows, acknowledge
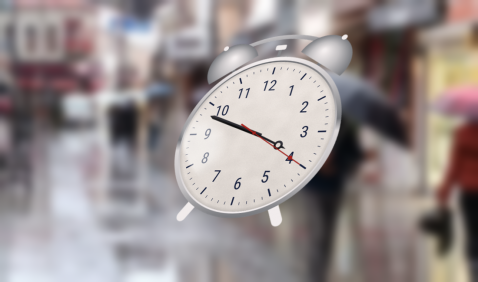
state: 3:48:20
